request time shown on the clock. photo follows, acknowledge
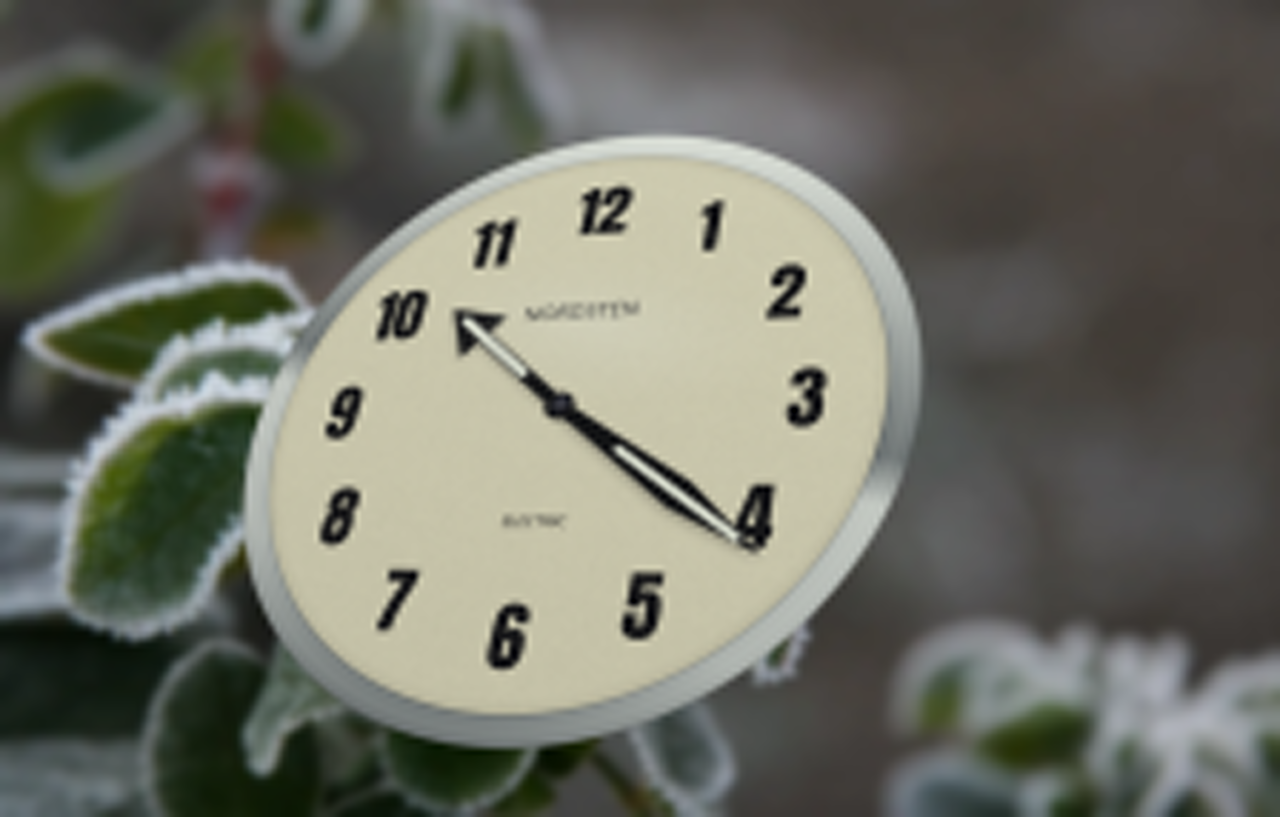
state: 10:21
